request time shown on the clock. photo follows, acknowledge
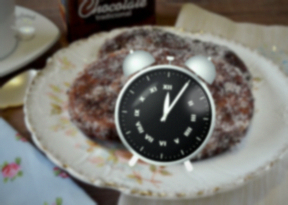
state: 12:05
